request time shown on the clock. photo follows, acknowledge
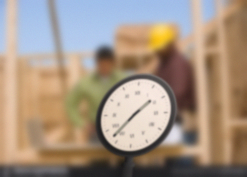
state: 1:37
